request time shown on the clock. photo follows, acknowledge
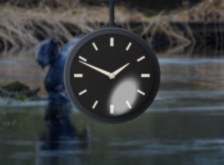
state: 1:49
